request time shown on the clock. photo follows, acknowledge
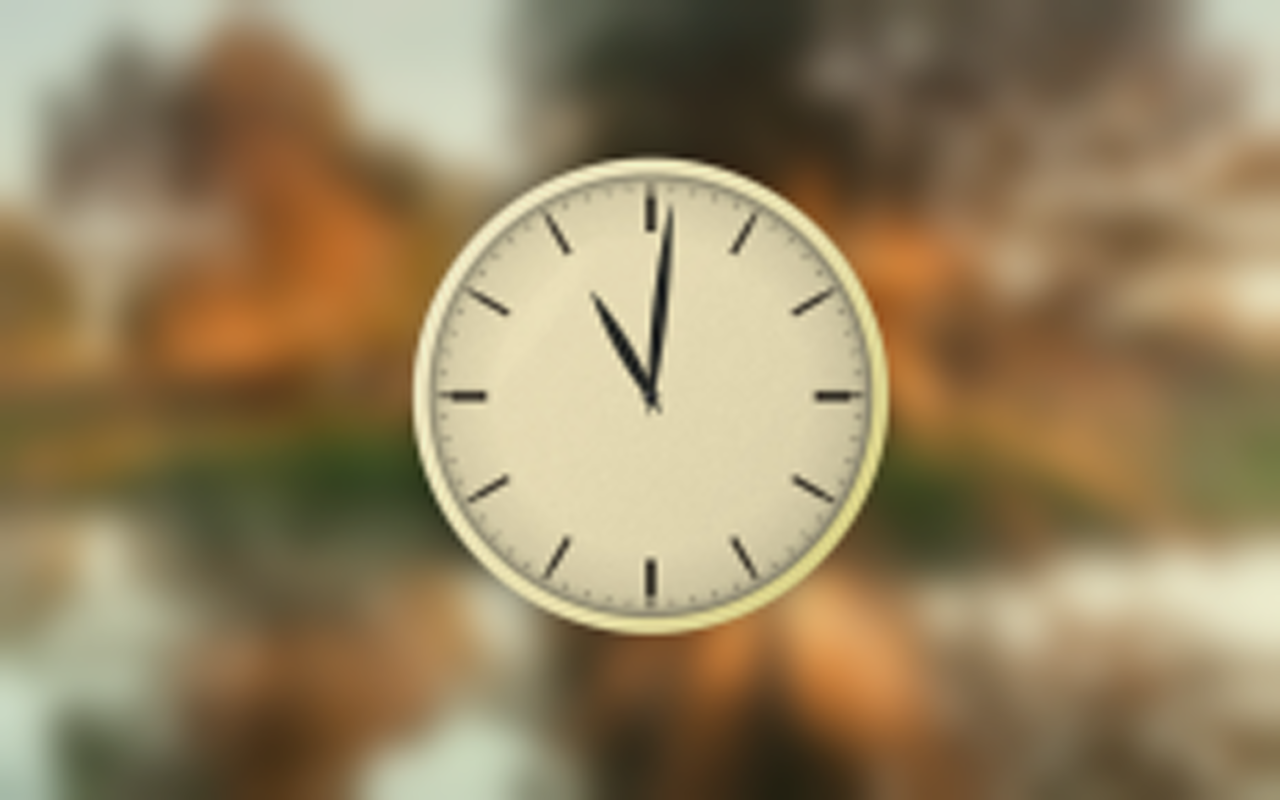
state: 11:01
